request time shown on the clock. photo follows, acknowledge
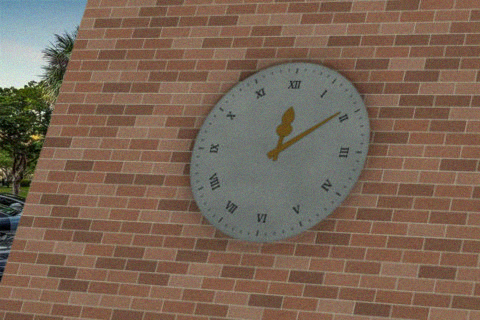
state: 12:09
